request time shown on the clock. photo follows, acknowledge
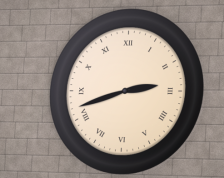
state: 2:42
